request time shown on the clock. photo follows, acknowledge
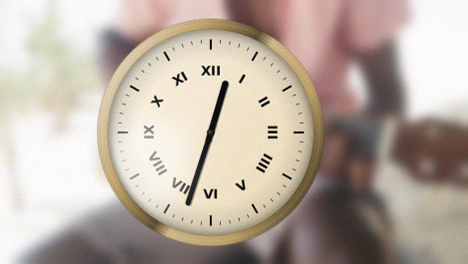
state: 12:33
